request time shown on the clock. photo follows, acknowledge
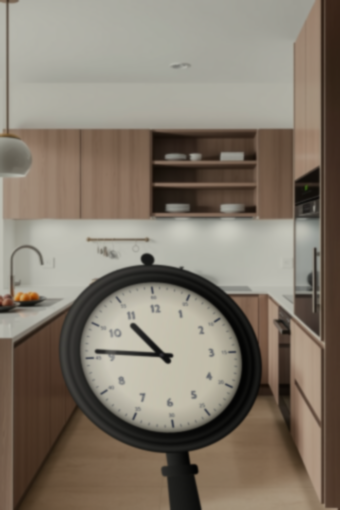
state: 10:46
